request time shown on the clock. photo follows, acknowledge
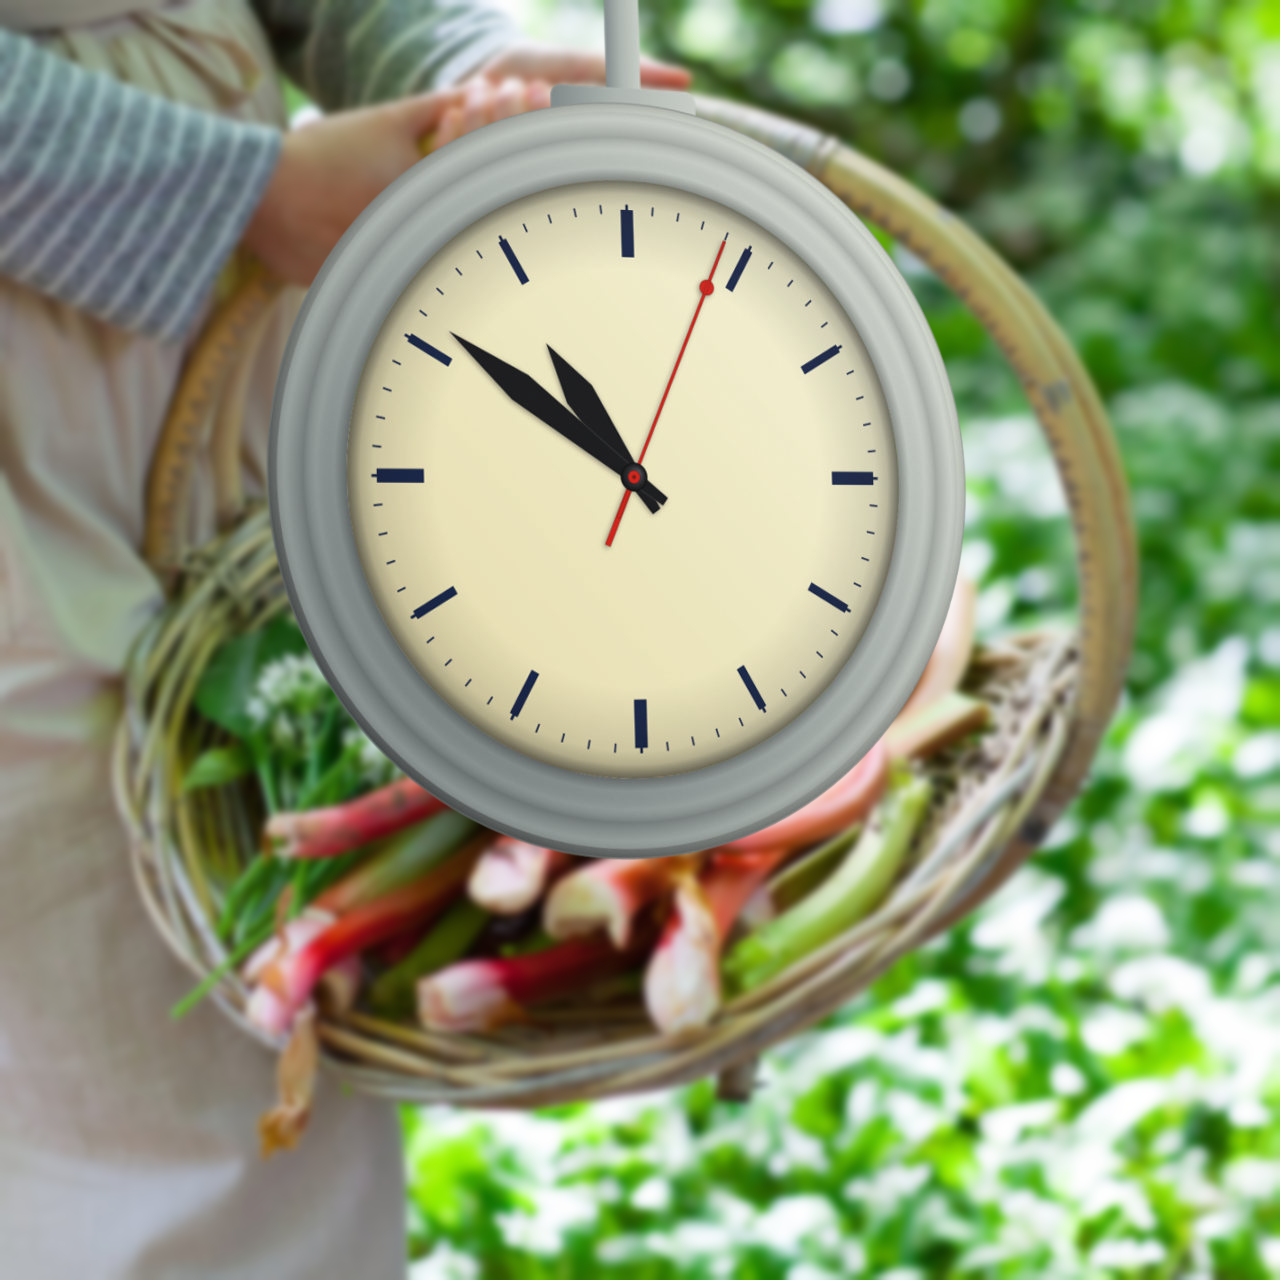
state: 10:51:04
